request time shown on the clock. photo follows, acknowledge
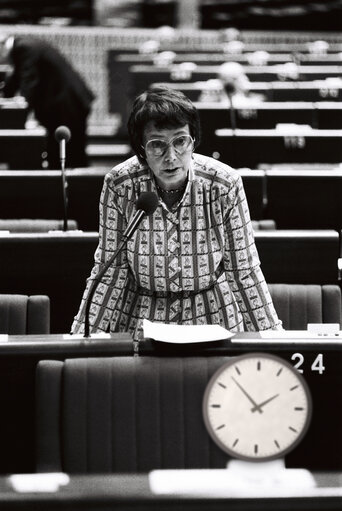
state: 1:53
